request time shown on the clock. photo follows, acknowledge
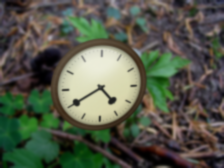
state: 4:40
